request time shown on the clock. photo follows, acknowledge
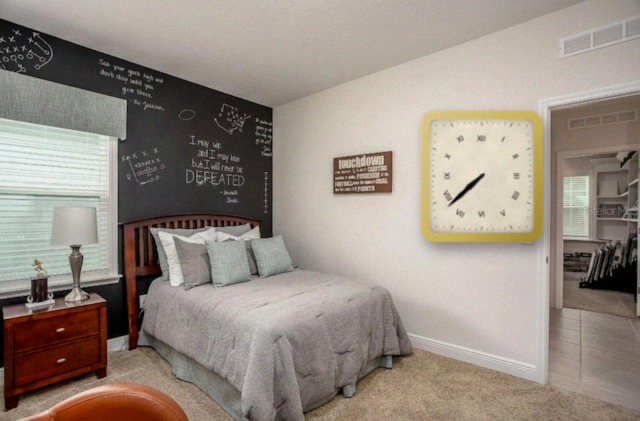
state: 7:38
